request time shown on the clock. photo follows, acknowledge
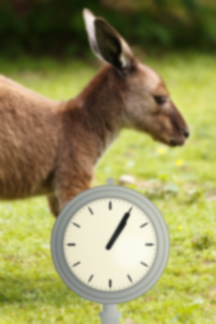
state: 1:05
